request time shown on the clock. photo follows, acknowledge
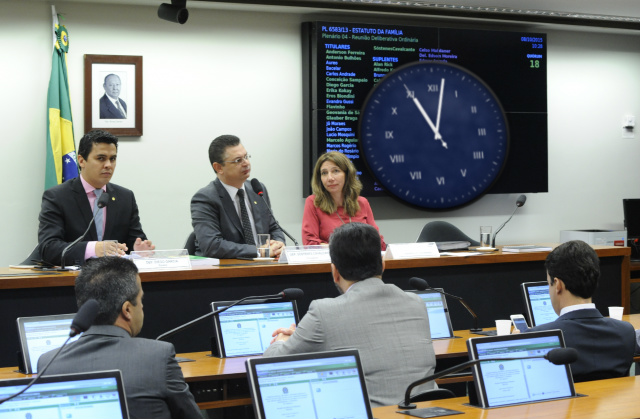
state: 11:01:55
